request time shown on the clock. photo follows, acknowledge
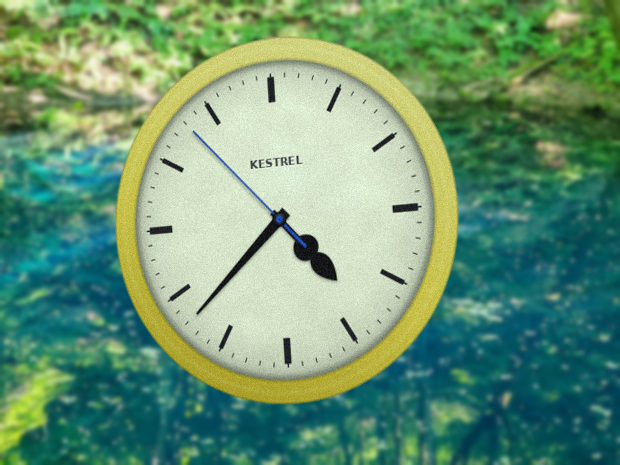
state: 4:37:53
